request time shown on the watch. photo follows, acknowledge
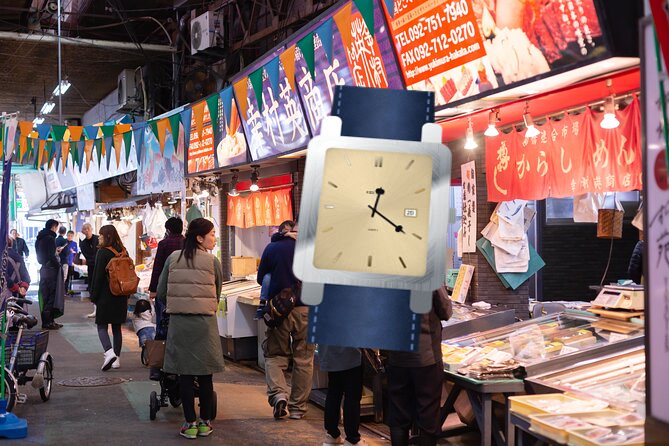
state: 12:21
